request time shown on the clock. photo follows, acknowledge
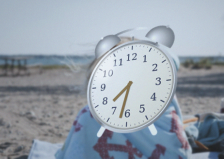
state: 7:32
